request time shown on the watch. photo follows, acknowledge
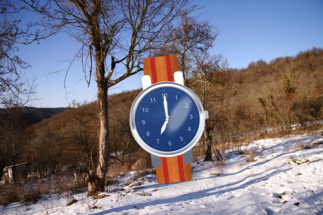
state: 7:00
